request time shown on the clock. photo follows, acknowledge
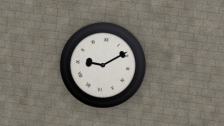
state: 9:09
